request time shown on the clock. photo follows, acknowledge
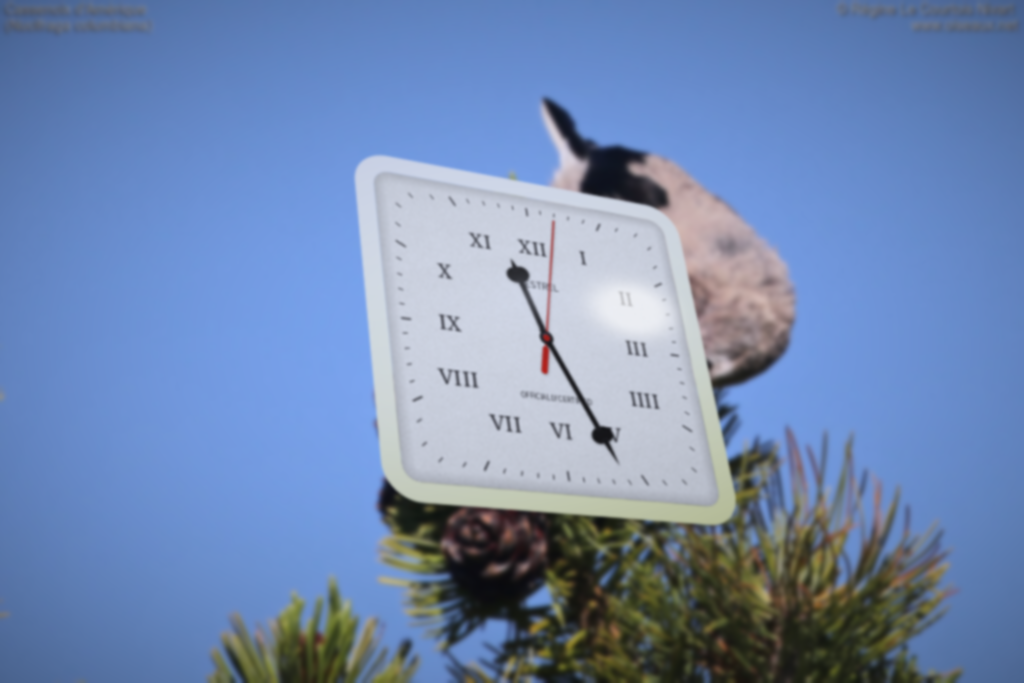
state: 11:26:02
